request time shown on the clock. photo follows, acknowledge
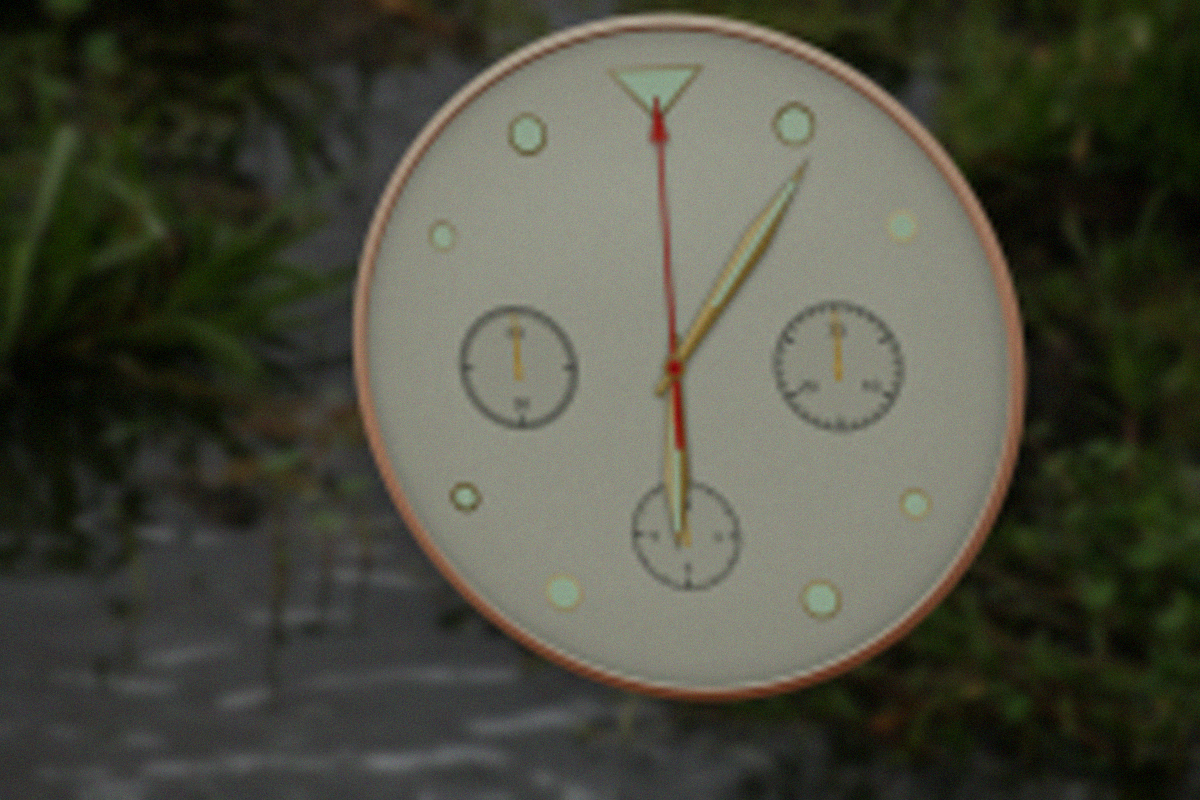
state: 6:06
